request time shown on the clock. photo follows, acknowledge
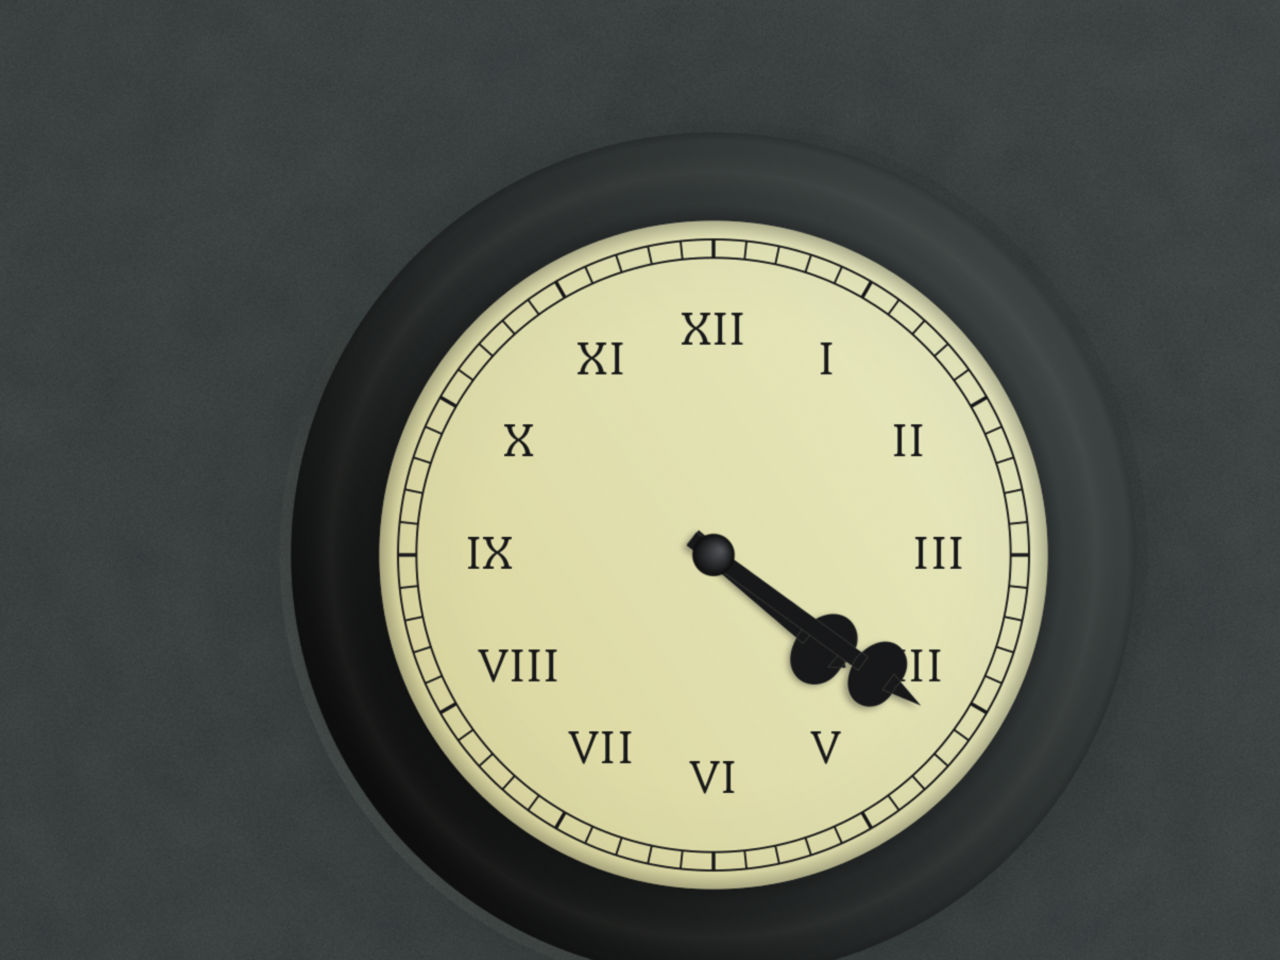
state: 4:21
